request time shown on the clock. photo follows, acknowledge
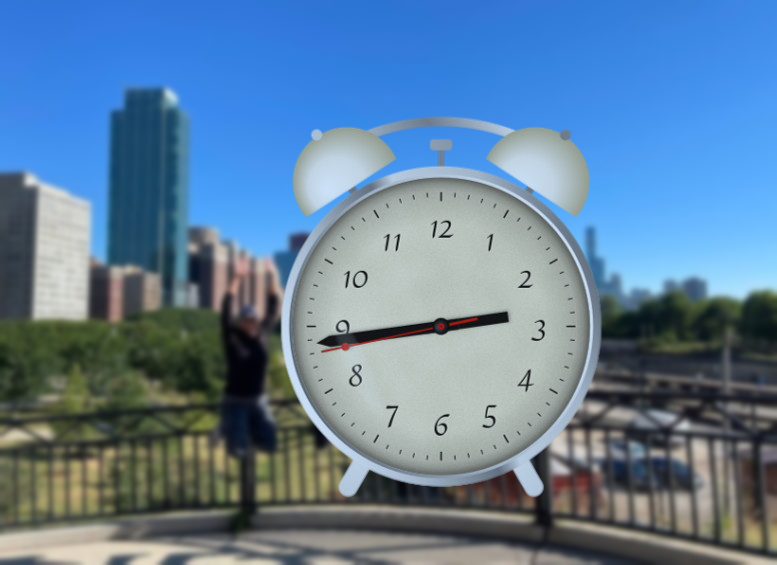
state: 2:43:43
